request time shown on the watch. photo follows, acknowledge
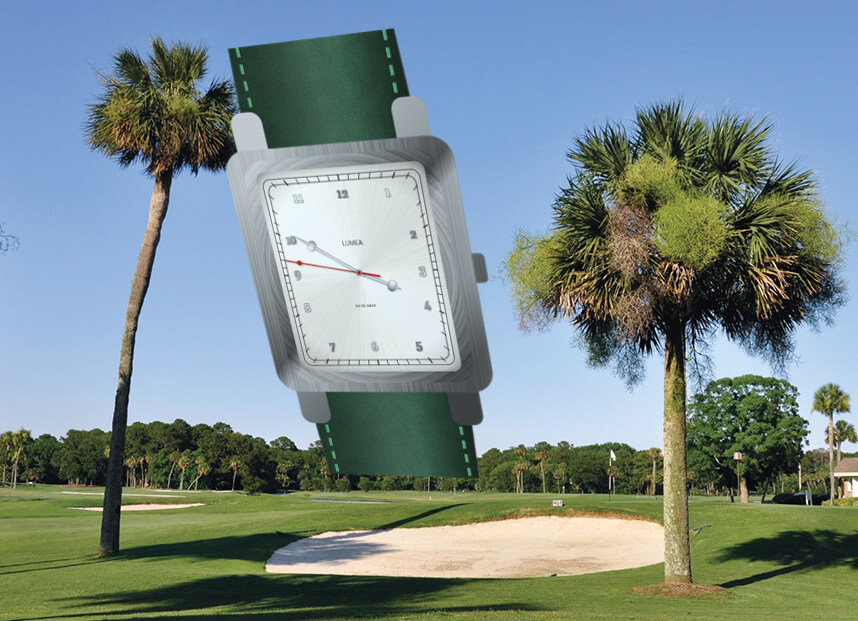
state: 3:50:47
